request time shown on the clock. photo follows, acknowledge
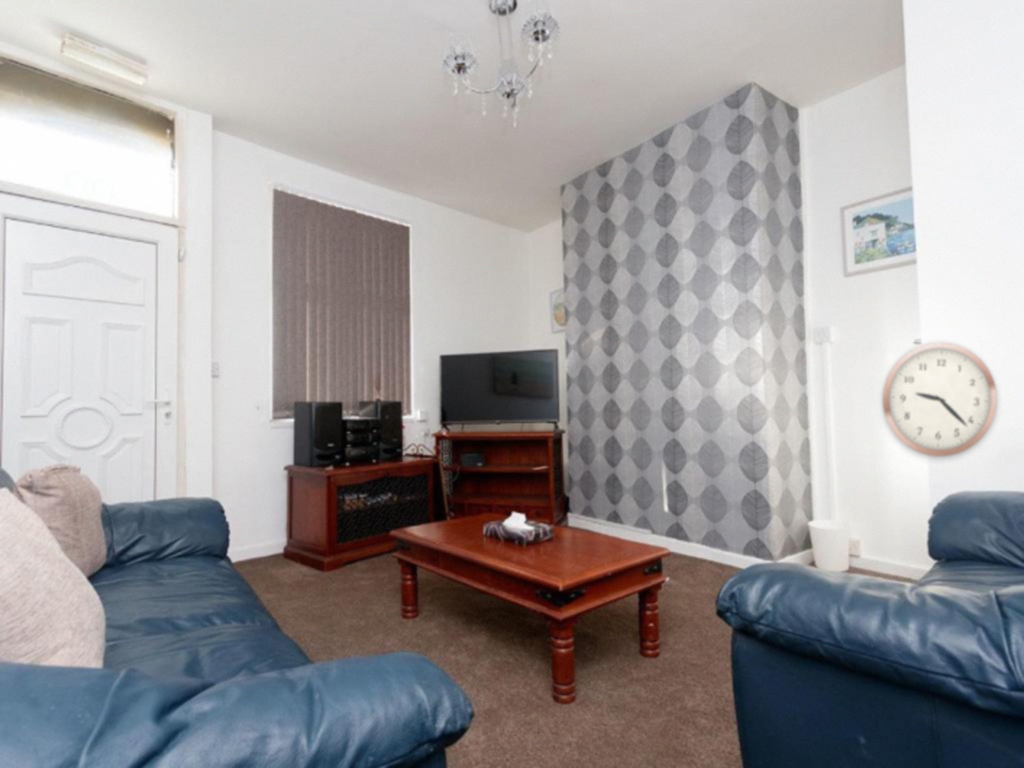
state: 9:22
